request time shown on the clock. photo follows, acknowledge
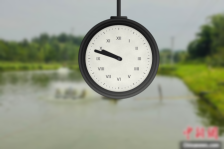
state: 9:48
